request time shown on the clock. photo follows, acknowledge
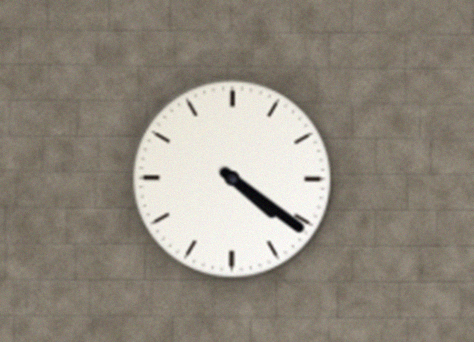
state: 4:21
